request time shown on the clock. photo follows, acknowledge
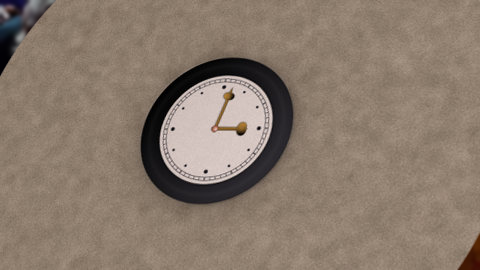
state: 3:02
